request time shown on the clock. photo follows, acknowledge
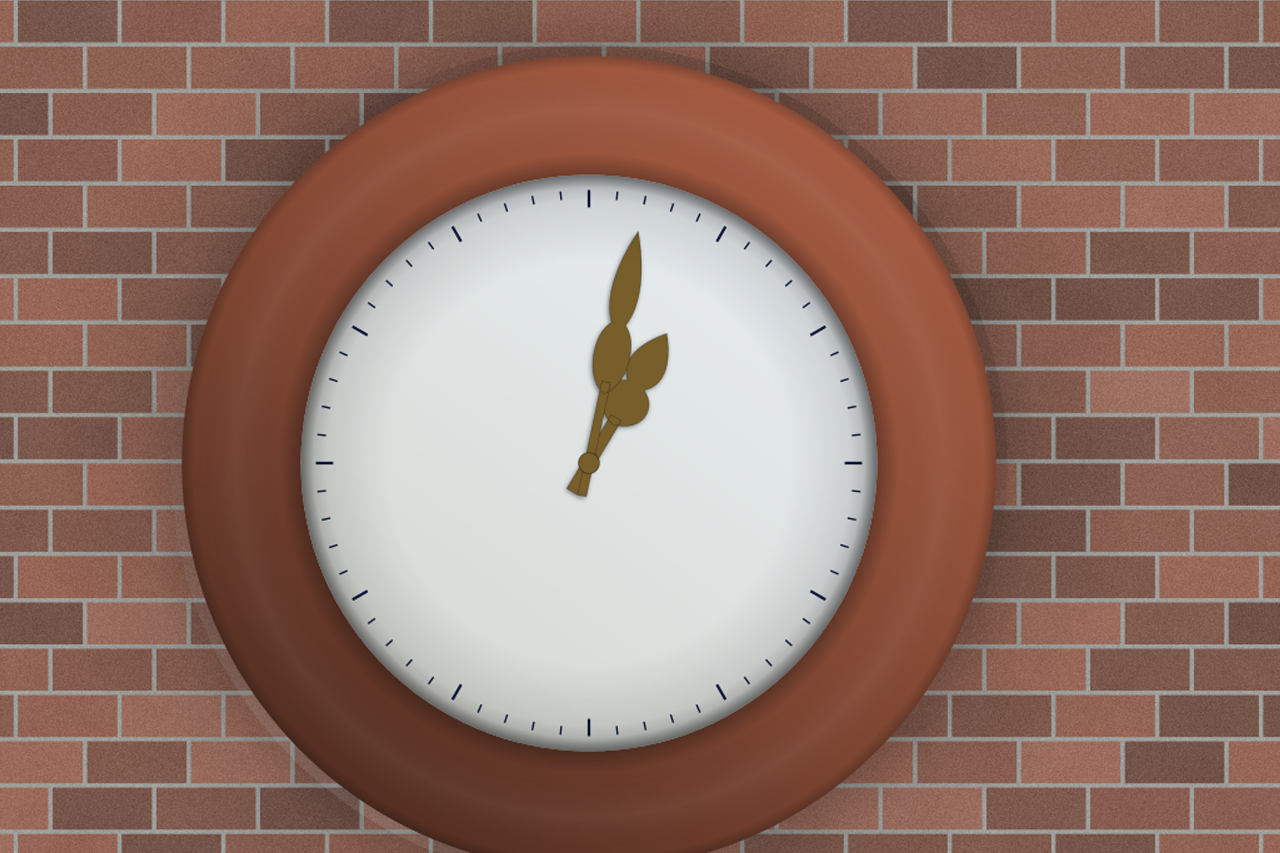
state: 1:02
